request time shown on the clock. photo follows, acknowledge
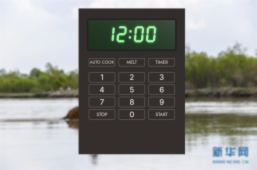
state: 12:00
